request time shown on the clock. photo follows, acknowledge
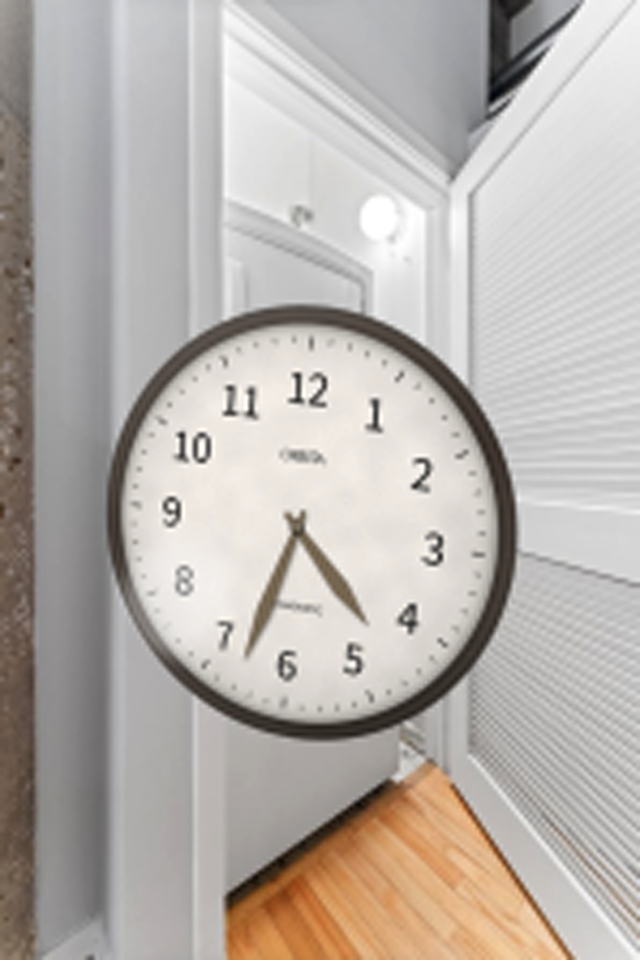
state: 4:33
